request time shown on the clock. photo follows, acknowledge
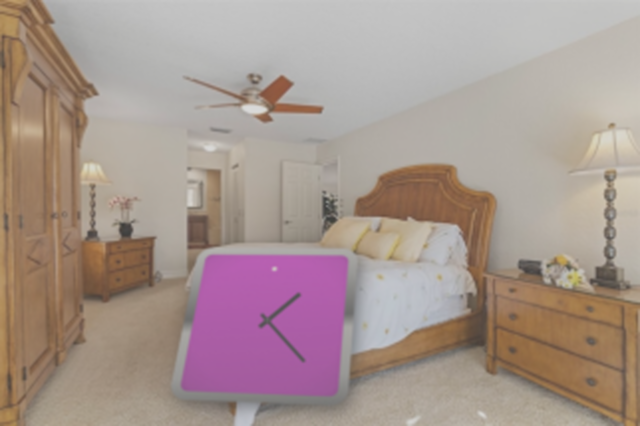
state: 1:23
